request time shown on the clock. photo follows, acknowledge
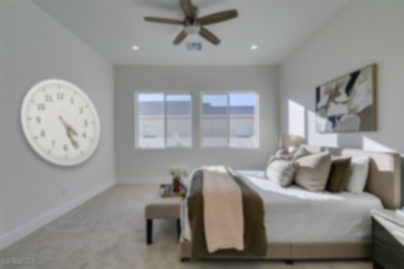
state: 4:26
